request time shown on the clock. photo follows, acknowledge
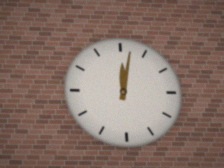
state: 12:02
